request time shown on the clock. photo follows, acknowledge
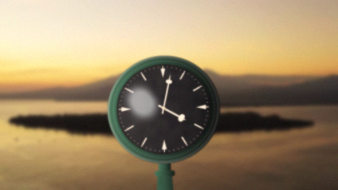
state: 4:02
